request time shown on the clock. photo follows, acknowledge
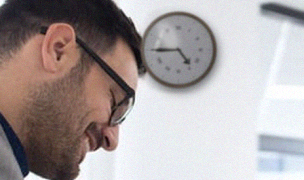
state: 4:45
